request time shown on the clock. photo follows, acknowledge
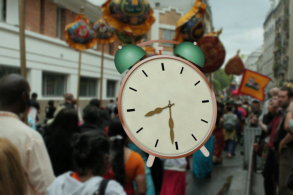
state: 8:31
